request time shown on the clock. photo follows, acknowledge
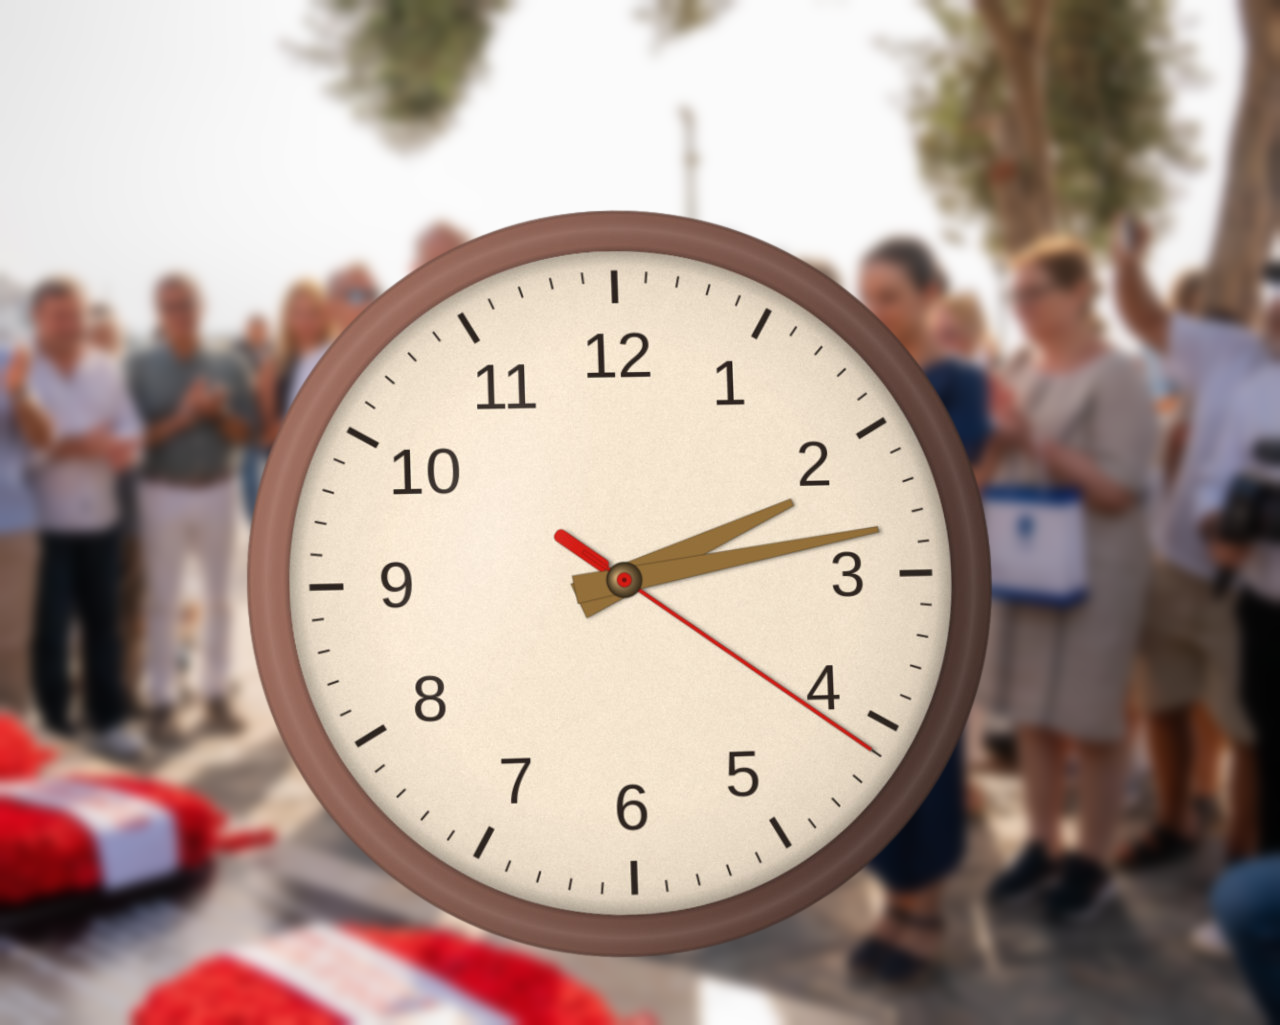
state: 2:13:21
